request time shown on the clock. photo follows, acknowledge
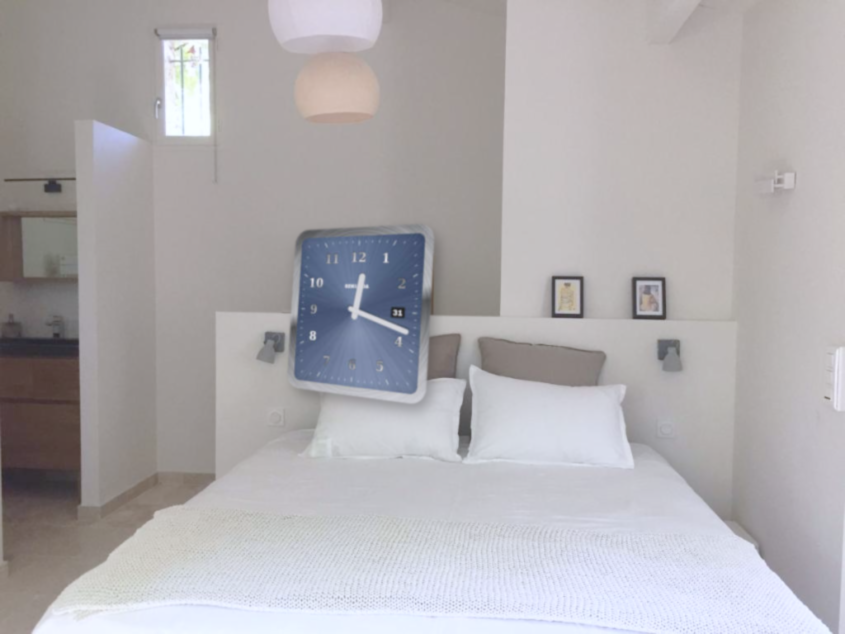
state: 12:18
